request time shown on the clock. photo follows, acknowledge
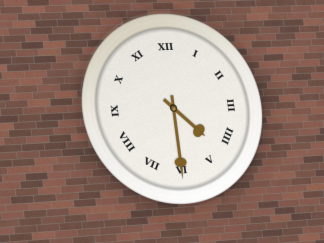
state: 4:30
